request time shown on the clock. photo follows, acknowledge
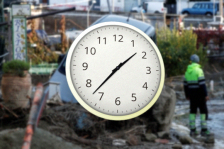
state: 1:37
